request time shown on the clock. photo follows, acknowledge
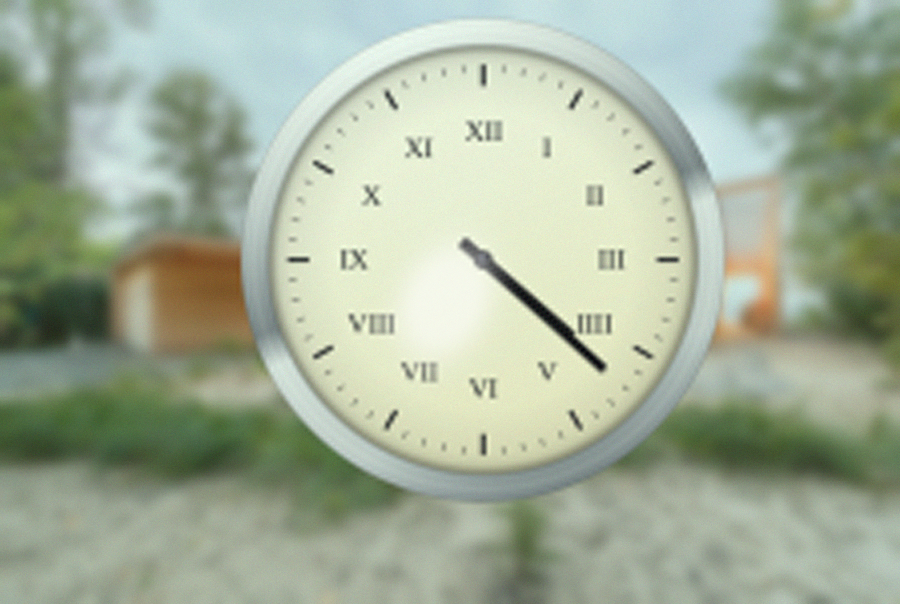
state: 4:22
